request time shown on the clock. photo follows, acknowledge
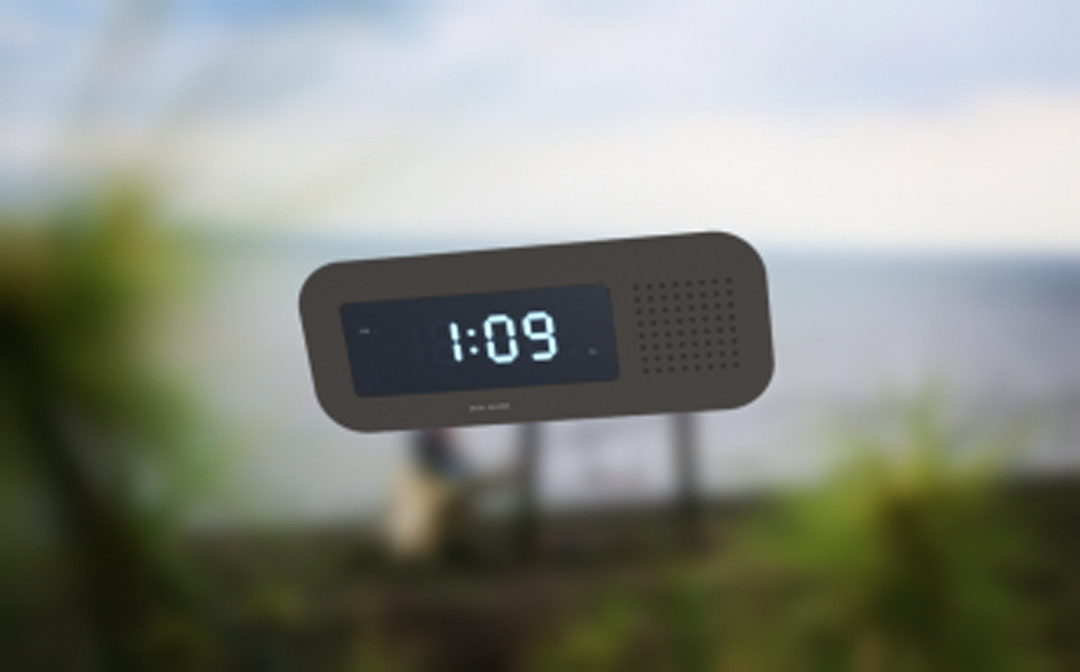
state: 1:09
